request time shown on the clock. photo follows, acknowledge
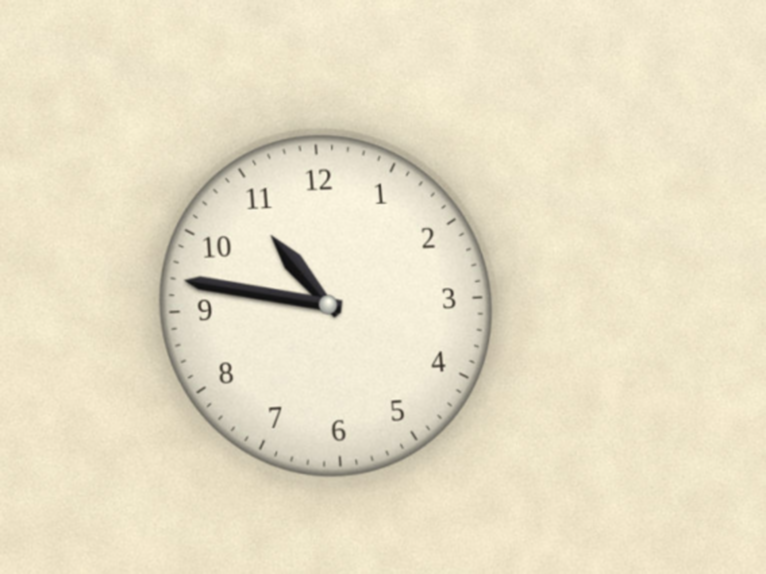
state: 10:47
